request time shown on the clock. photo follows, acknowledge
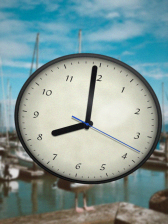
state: 7:59:18
